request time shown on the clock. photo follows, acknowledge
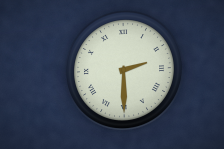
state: 2:30
